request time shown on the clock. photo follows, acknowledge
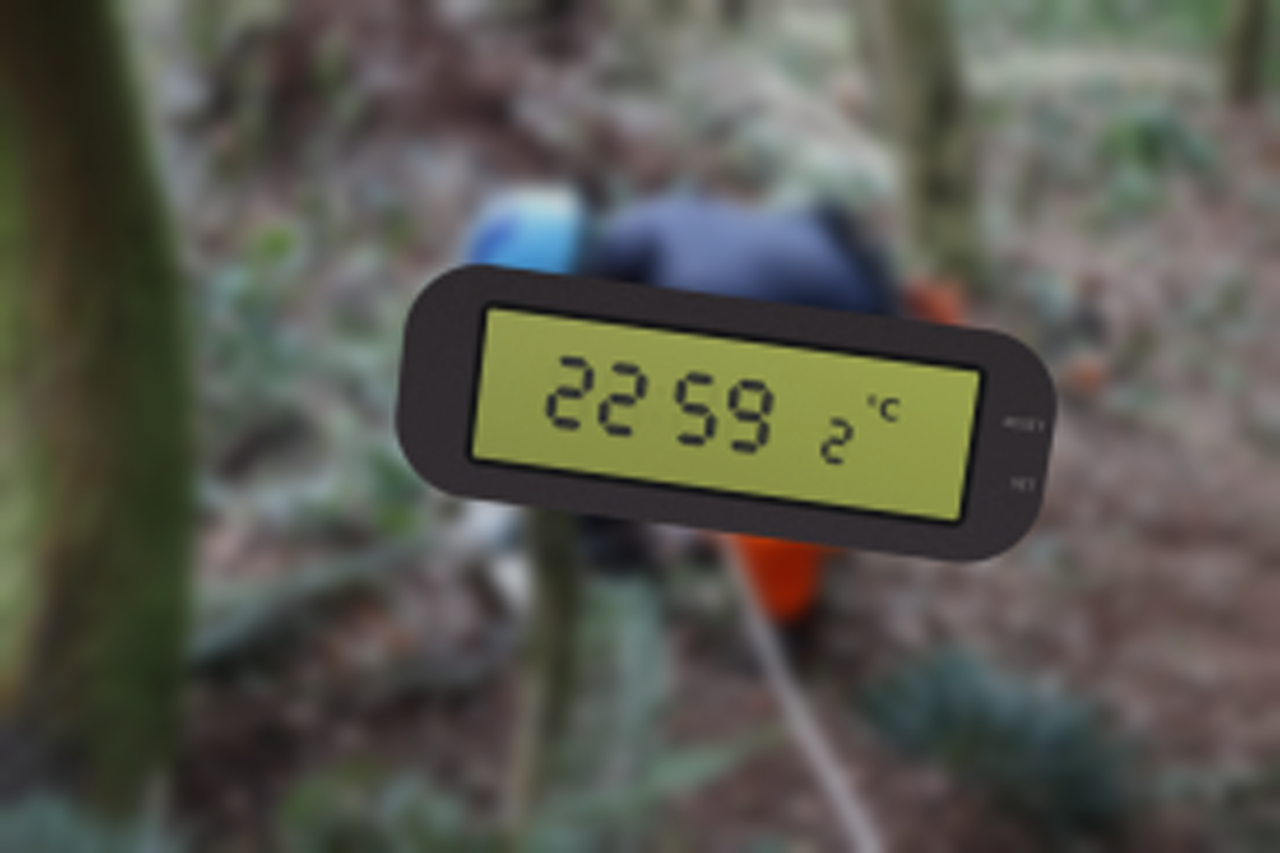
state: 22:59
